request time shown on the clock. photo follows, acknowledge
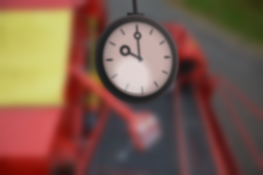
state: 10:00
